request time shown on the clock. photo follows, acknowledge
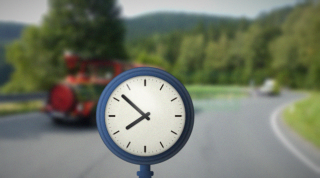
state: 7:52
